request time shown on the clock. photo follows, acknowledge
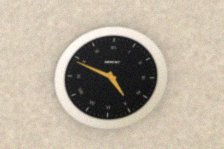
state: 4:49
